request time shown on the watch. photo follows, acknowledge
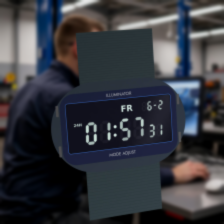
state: 1:57:31
